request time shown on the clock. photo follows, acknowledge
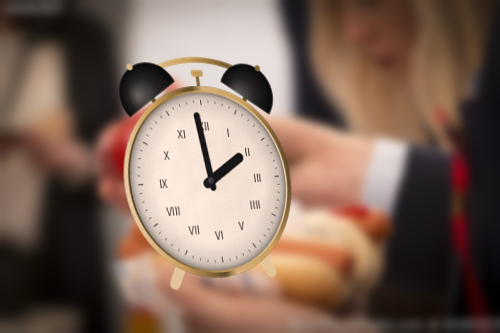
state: 1:59
